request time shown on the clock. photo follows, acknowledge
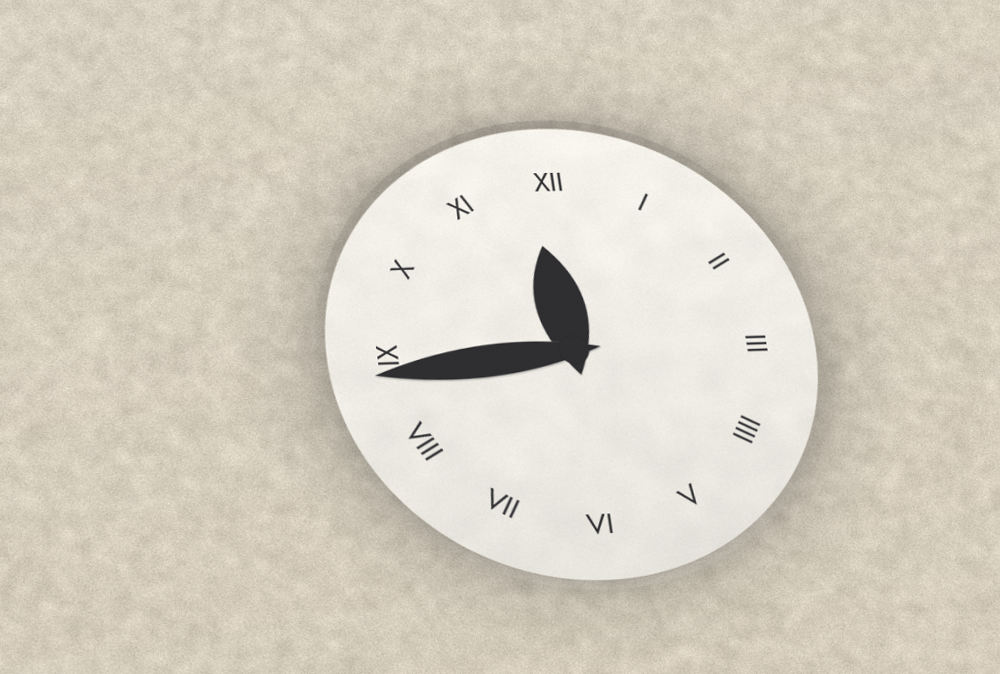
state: 11:44
